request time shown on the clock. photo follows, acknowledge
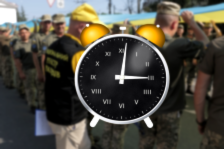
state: 3:01
